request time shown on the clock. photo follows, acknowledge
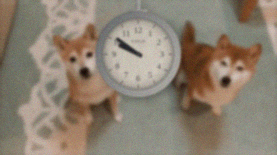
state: 9:51
